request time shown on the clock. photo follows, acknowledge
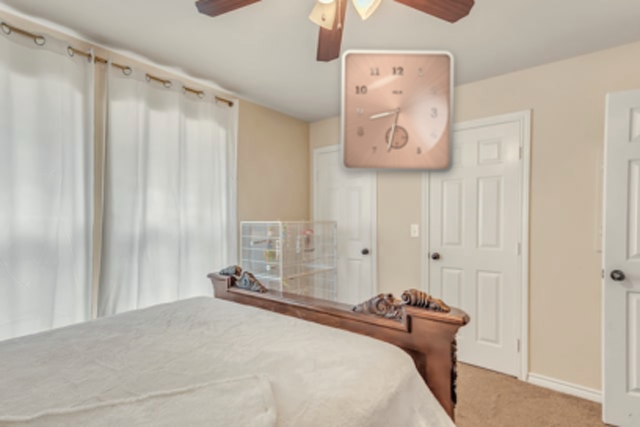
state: 8:32
